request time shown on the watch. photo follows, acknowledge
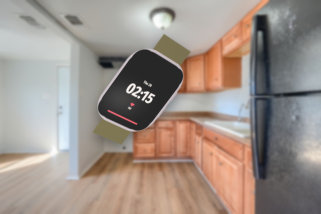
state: 2:15
